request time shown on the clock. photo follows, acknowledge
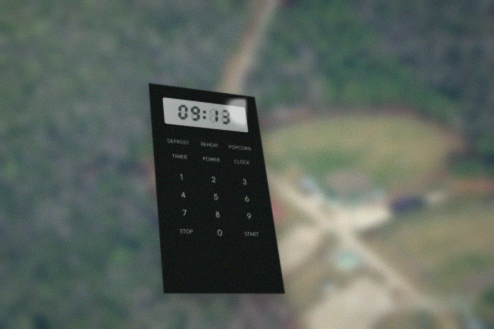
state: 9:13
